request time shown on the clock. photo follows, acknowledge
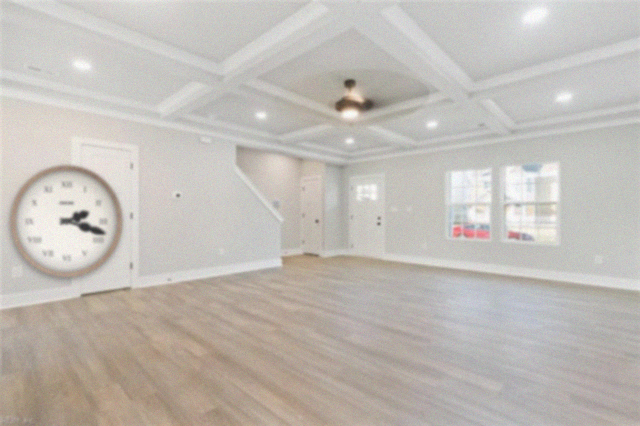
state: 2:18
